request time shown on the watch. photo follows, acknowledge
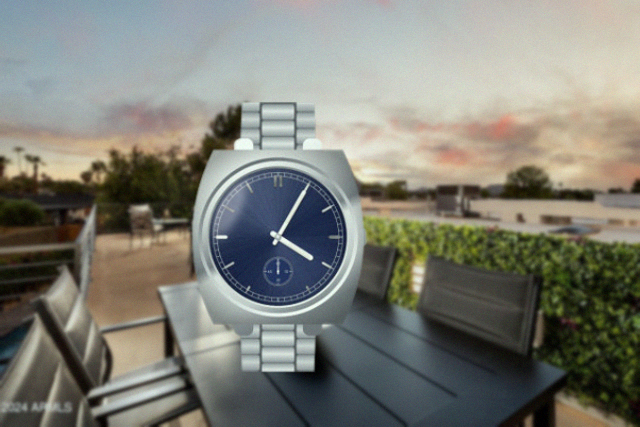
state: 4:05
